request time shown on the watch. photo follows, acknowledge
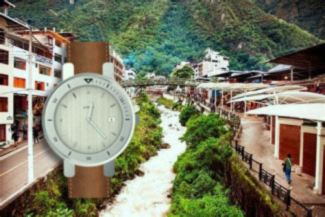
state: 12:23
